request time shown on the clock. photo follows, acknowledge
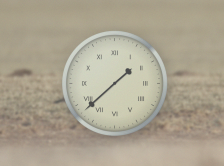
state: 1:38
